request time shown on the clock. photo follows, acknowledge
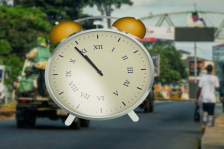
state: 10:54
